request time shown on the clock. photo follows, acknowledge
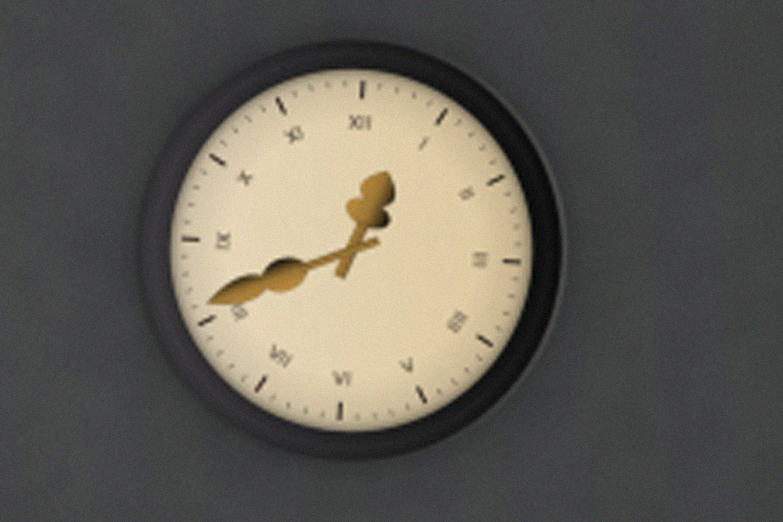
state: 12:41
